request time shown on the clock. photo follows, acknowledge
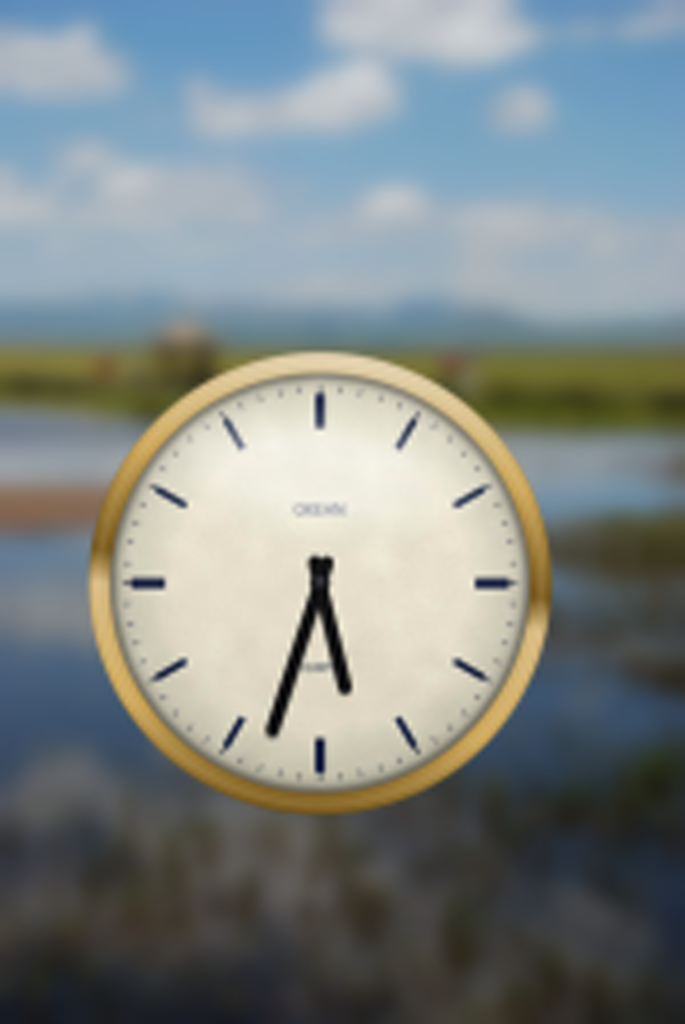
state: 5:33
